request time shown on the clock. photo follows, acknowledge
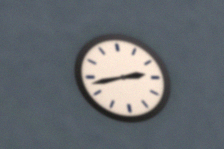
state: 2:43
